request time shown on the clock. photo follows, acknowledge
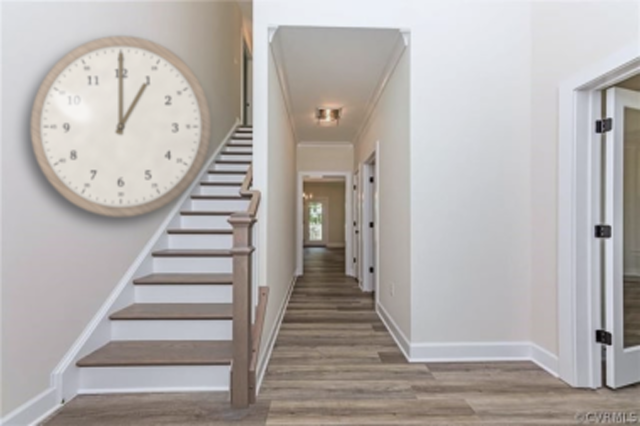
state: 1:00
